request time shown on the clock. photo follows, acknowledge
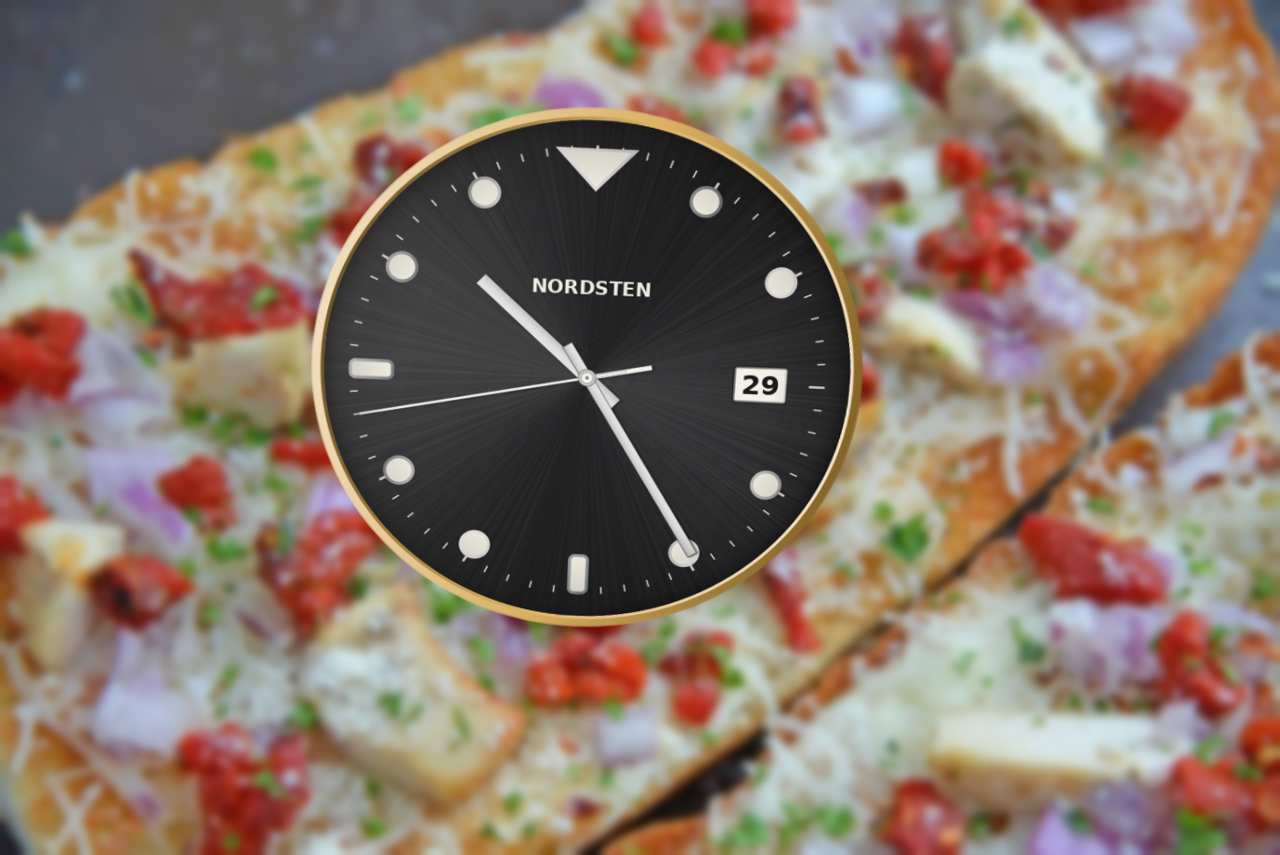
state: 10:24:43
